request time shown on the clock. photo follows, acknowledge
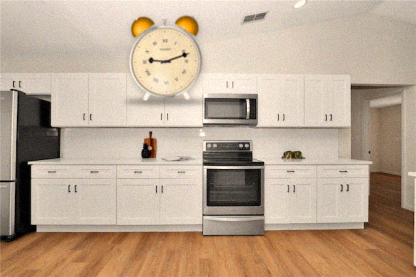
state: 9:12
